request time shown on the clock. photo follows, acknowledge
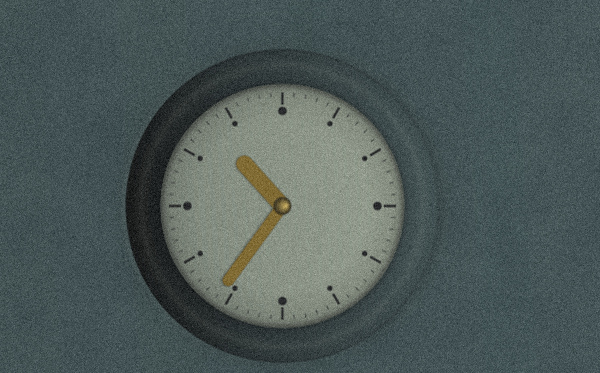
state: 10:36
